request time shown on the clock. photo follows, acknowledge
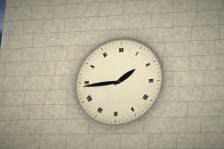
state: 1:44
